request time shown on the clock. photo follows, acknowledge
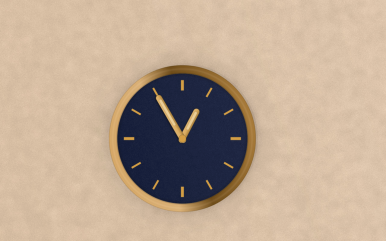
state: 12:55
